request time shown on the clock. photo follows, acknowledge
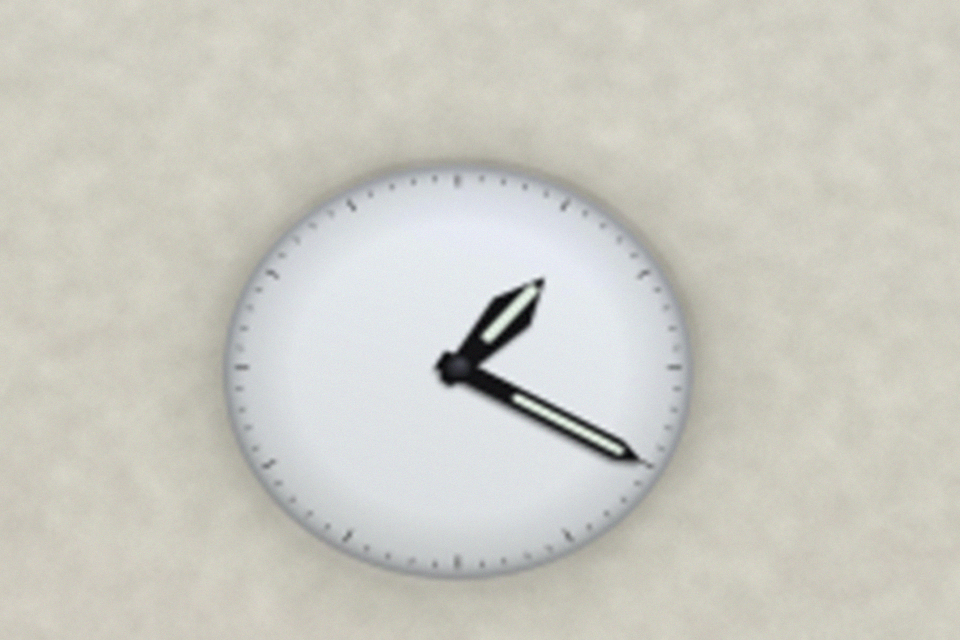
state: 1:20
